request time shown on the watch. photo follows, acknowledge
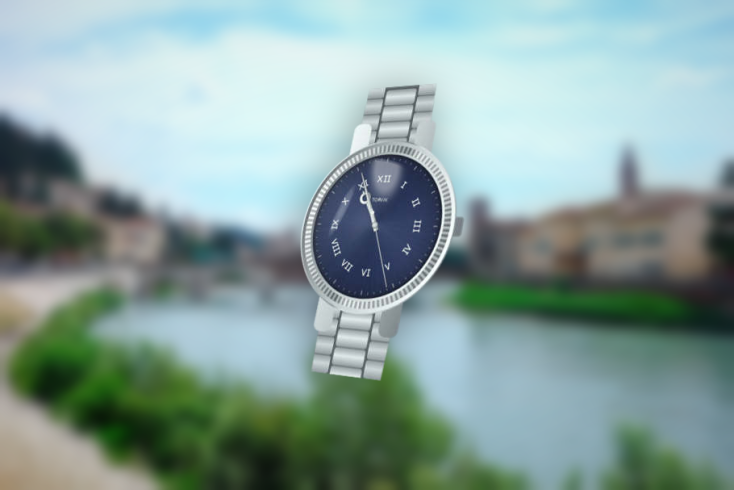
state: 10:55:26
